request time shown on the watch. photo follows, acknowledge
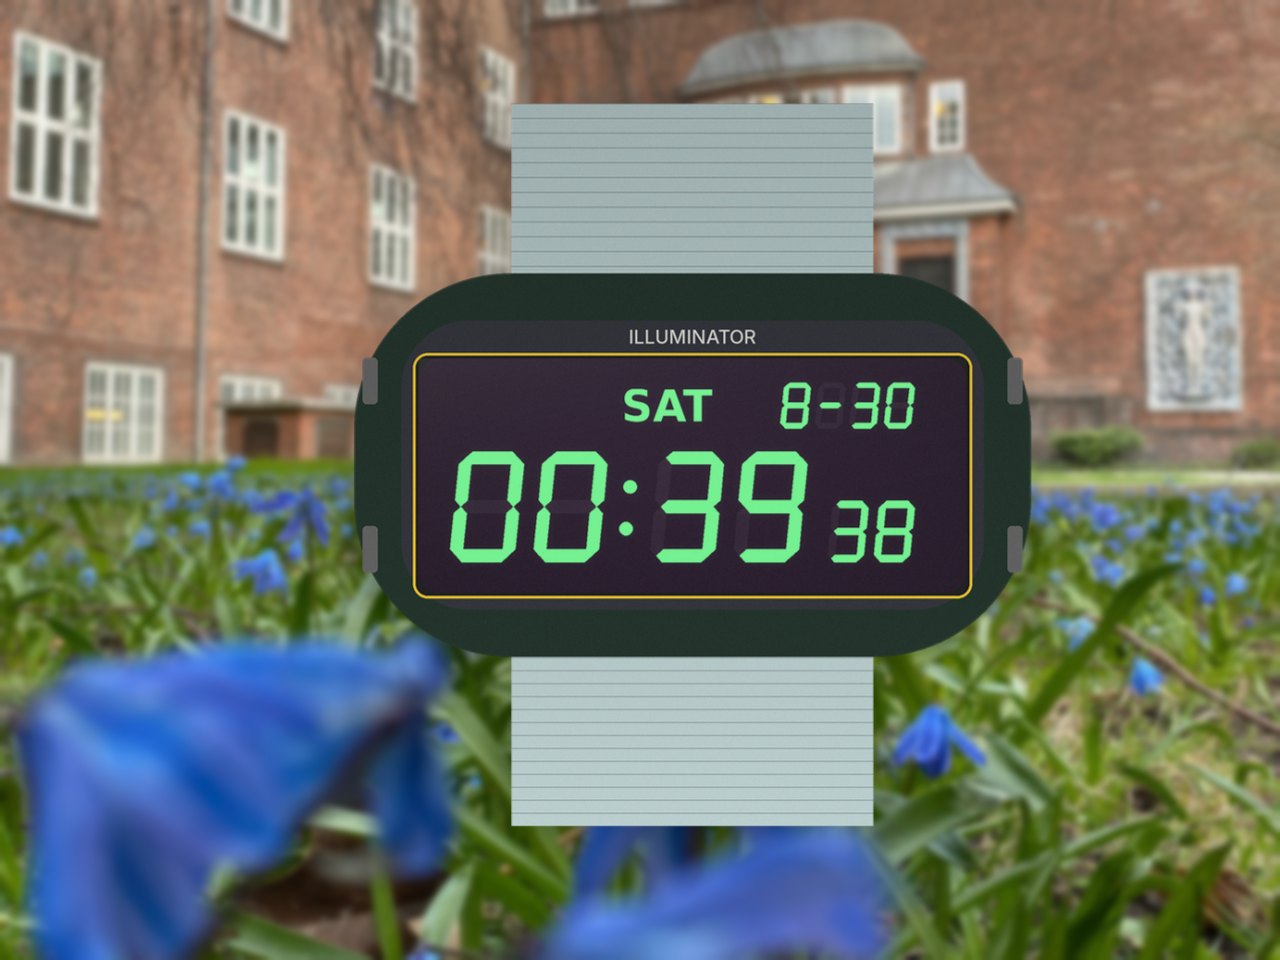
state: 0:39:38
